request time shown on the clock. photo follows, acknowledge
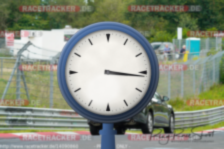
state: 3:16
